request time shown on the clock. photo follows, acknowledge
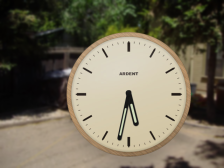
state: 5:32
